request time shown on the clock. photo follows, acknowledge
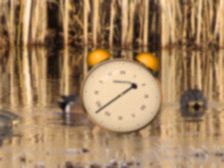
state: 1:38
